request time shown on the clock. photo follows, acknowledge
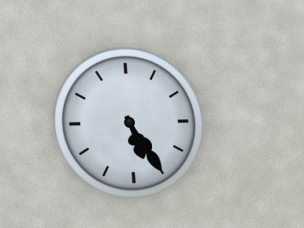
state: 5:25
